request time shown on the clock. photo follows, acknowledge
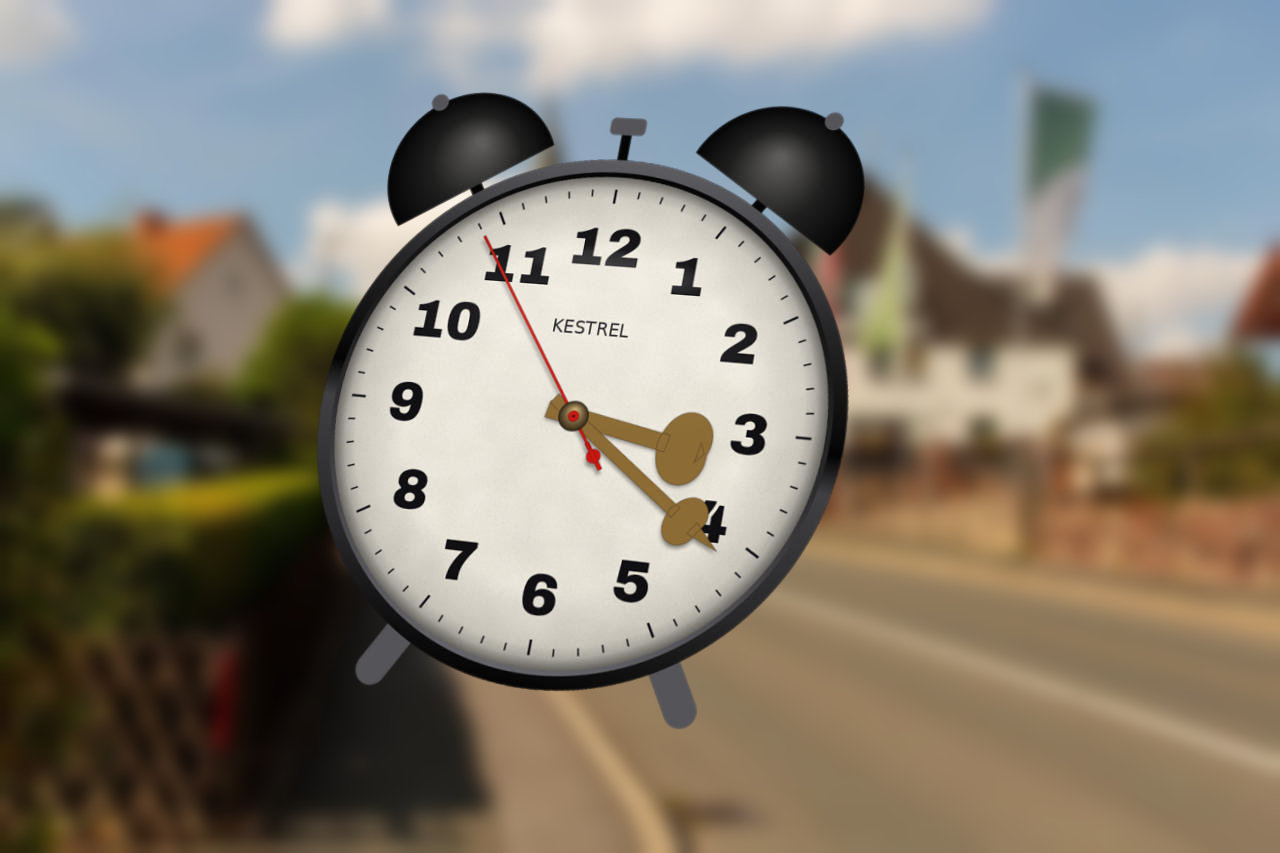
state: 3:20:54
